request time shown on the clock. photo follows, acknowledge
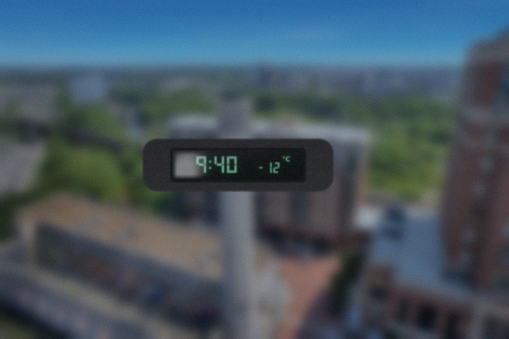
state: 9:40
